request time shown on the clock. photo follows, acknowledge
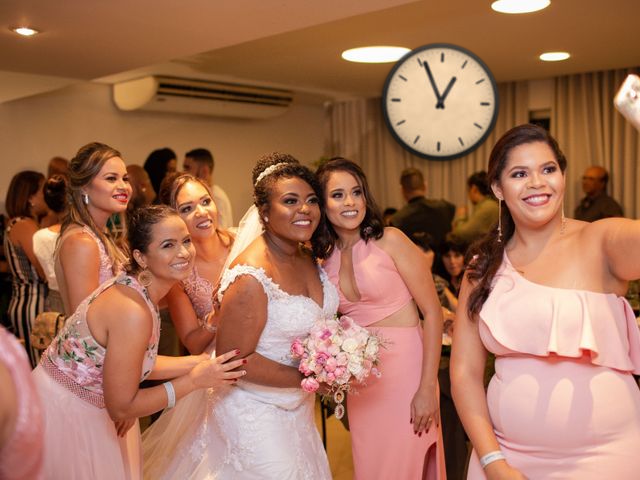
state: 12:56
